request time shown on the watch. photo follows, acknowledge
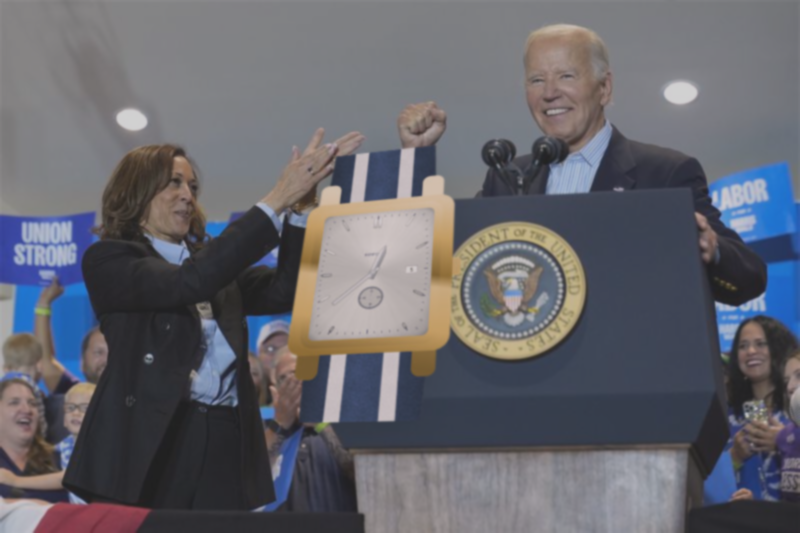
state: 12:38
